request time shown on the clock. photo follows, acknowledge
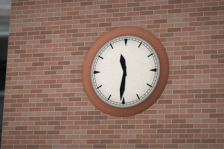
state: 11:31
